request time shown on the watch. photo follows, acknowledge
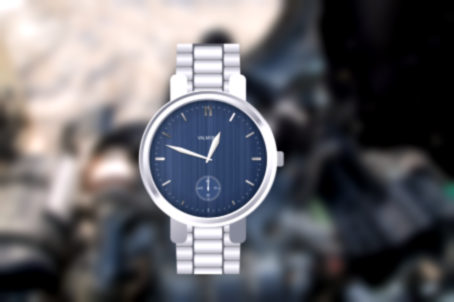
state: 12:48
